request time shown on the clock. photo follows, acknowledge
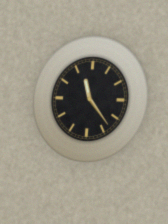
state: 11:23
